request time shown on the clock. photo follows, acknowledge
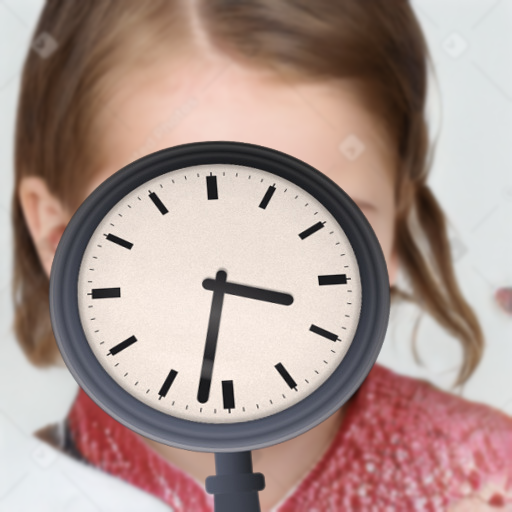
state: 3:32
